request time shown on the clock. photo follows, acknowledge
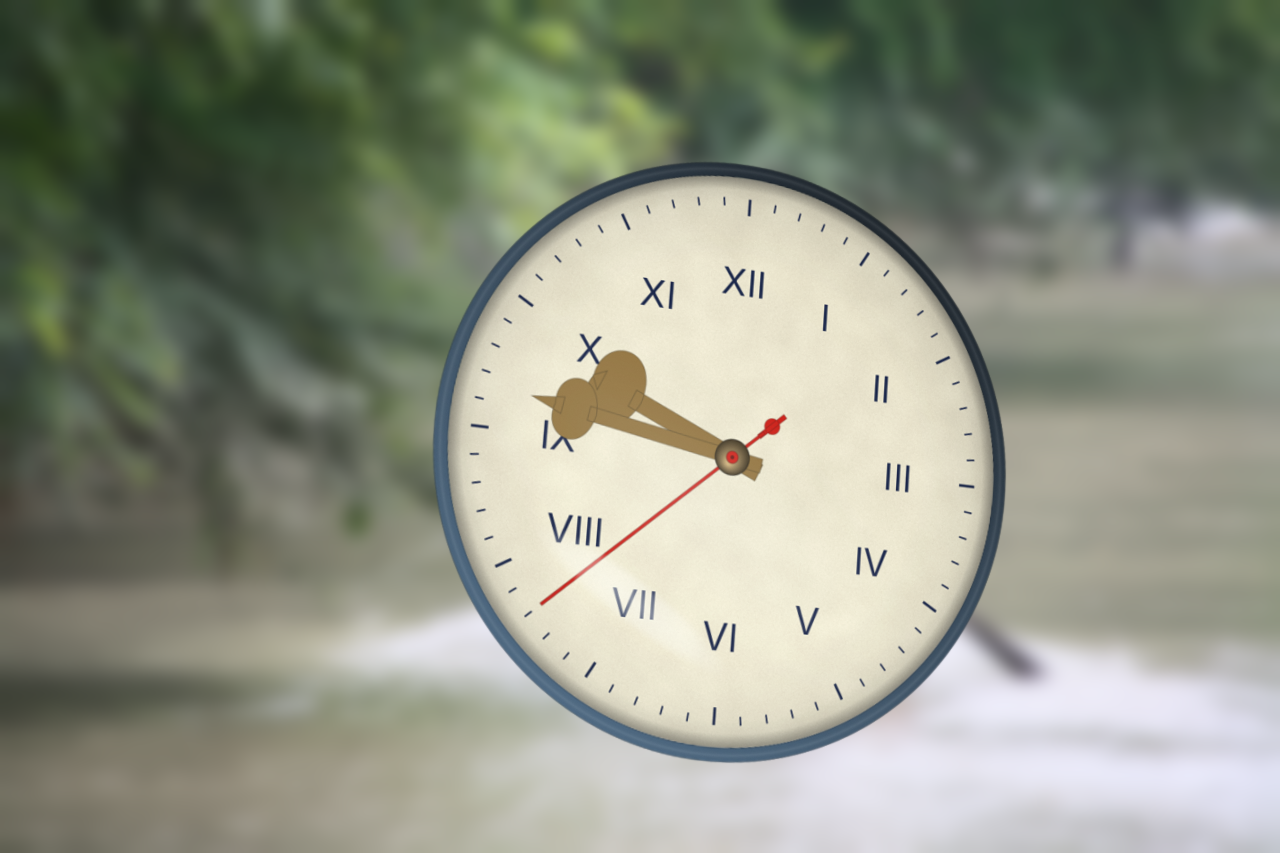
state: 9:46:38
